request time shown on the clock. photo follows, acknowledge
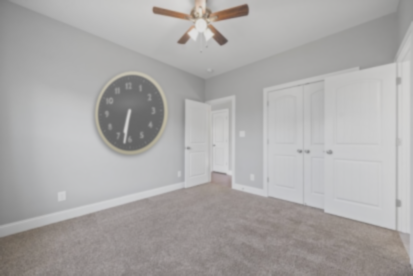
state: 6:32
